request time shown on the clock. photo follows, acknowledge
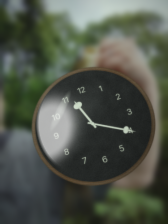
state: 11:20
